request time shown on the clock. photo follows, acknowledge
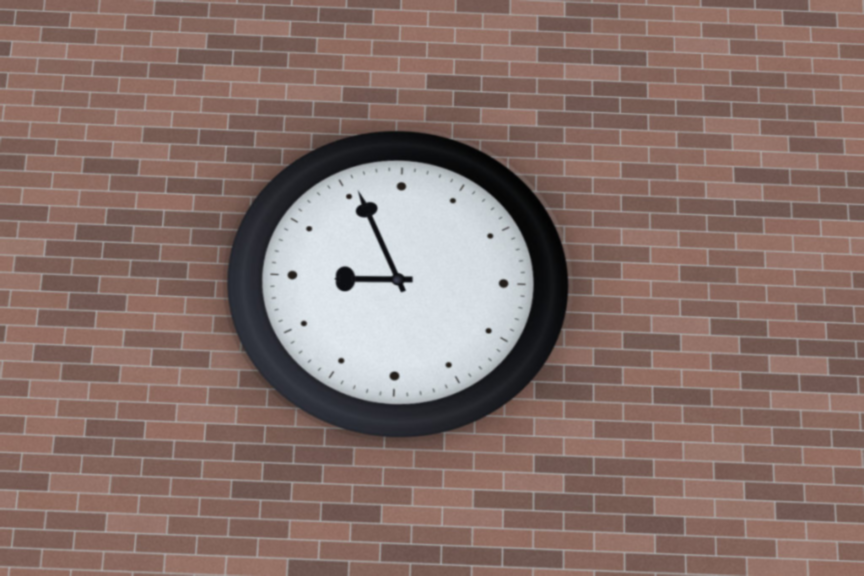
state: 8:56
